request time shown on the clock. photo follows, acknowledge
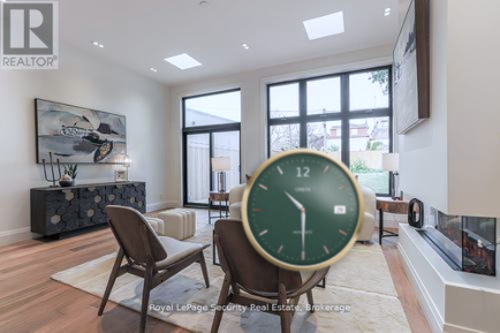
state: 10:30
